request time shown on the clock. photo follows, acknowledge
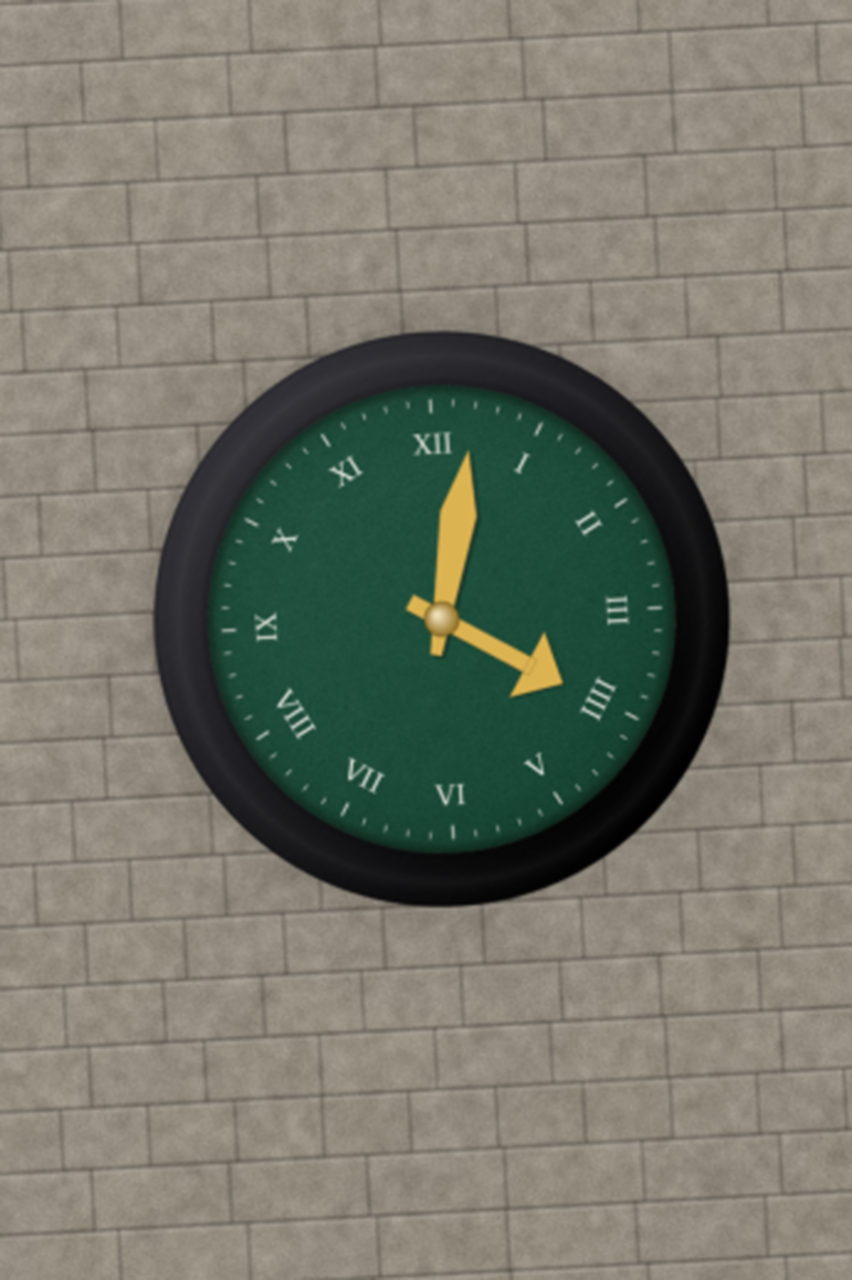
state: 4:02
